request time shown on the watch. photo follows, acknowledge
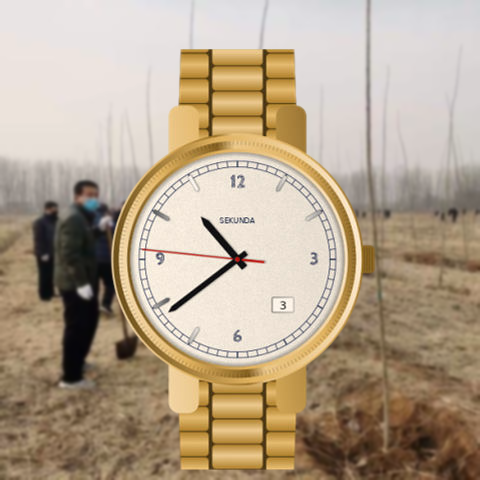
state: 10:38:46
